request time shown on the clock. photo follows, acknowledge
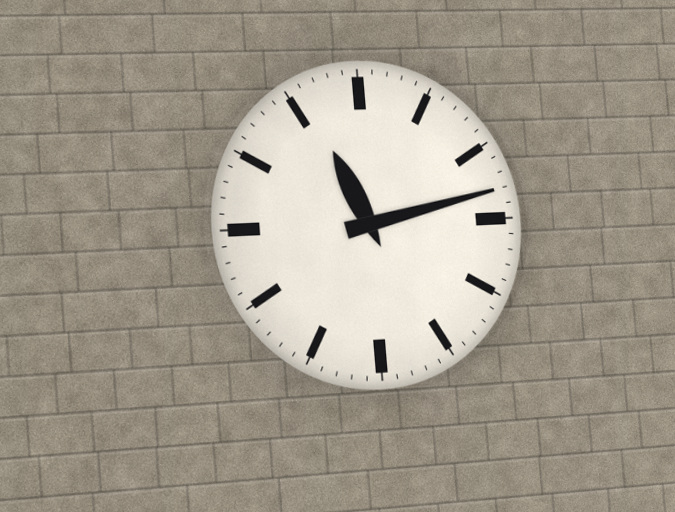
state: 11:13
